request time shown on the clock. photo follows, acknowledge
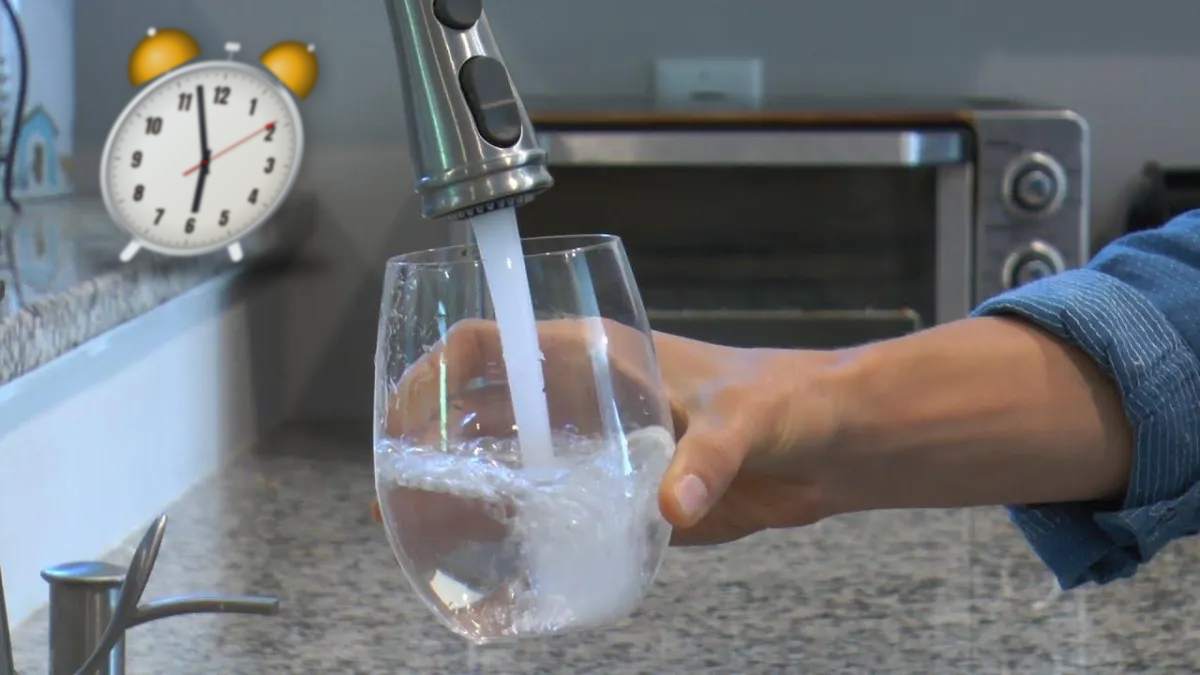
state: 5:57:09
